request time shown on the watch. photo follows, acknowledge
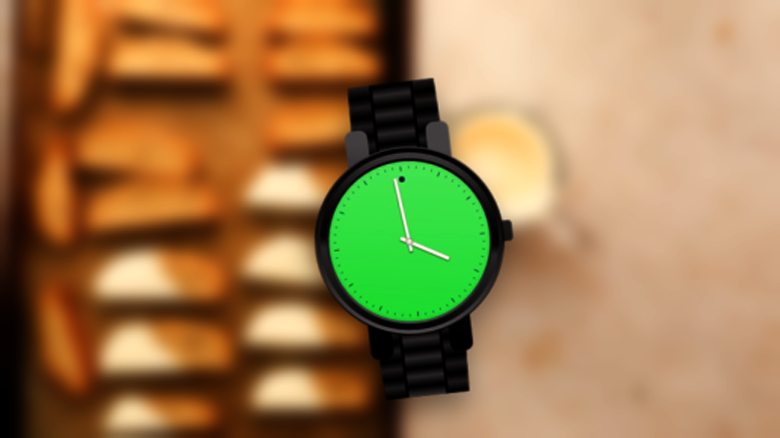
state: 3:59
